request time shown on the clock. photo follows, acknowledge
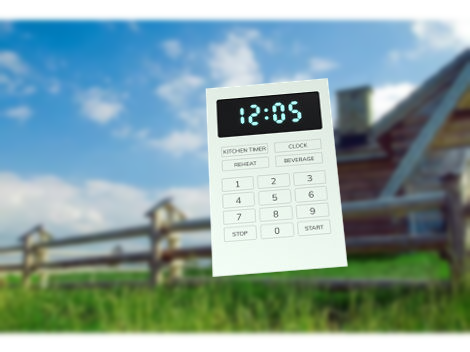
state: 12:05
